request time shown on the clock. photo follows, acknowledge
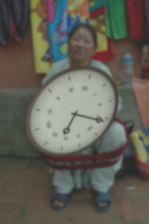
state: 6:16
